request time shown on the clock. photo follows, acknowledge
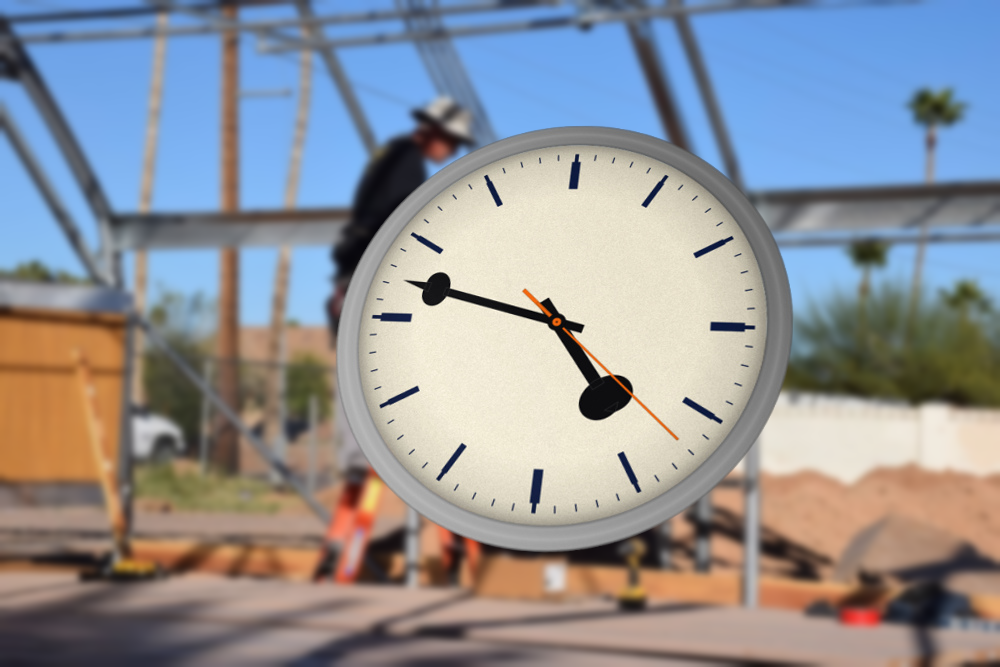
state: 4:47:22
